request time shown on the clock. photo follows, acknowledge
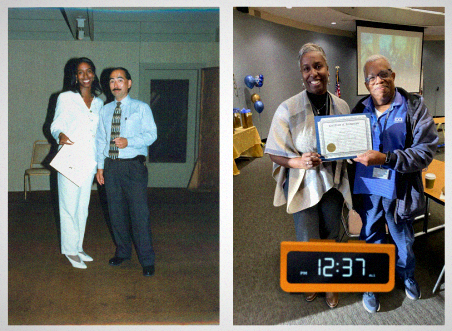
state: 12:37
